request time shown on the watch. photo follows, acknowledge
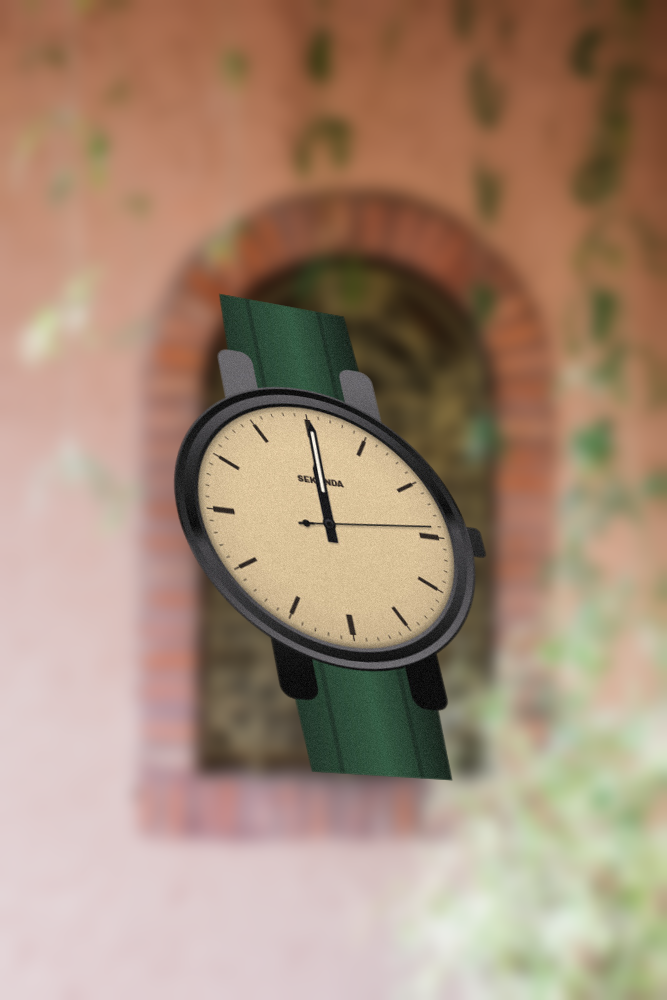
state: 12:00:14
